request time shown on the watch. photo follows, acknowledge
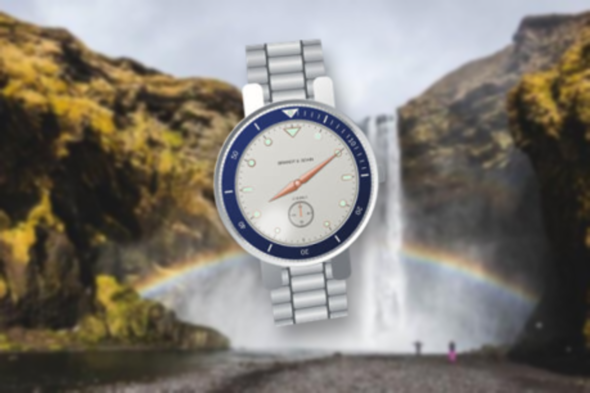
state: 8:10
